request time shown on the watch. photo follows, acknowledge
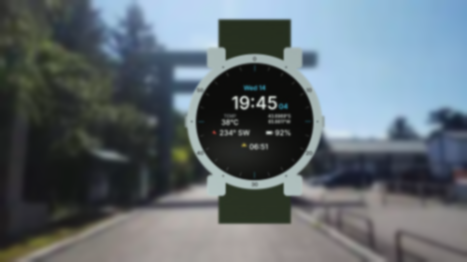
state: 19:45
